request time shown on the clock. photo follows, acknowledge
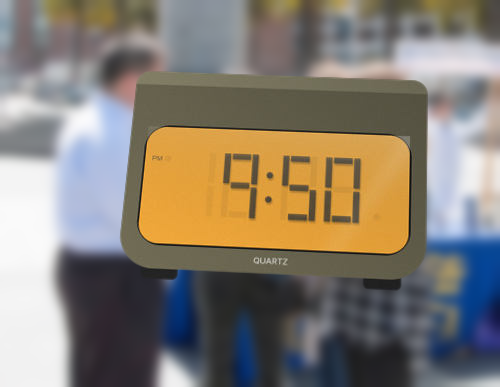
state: 9:50
